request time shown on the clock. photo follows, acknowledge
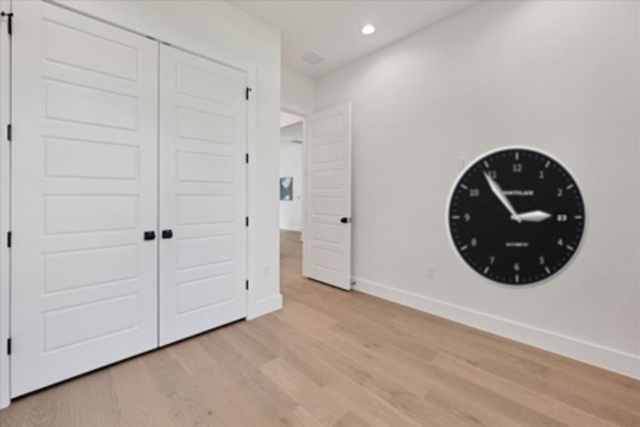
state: 2:54
